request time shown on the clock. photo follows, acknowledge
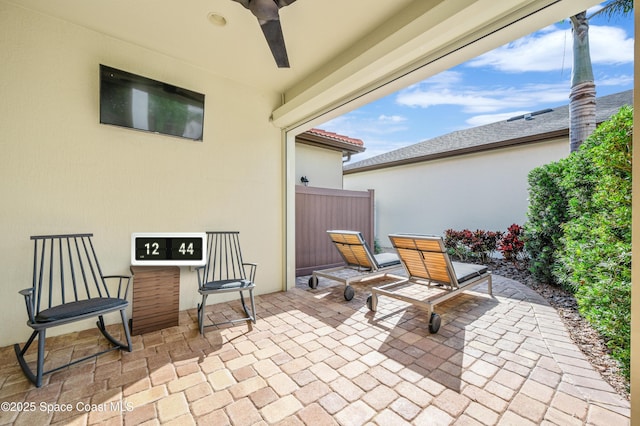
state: 12:44
